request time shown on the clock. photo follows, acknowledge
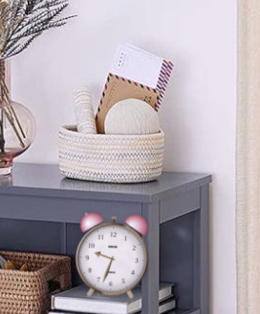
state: 9:33
